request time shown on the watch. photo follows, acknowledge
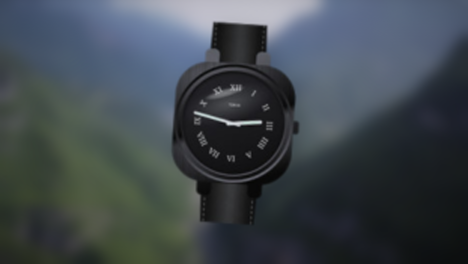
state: 2:47
